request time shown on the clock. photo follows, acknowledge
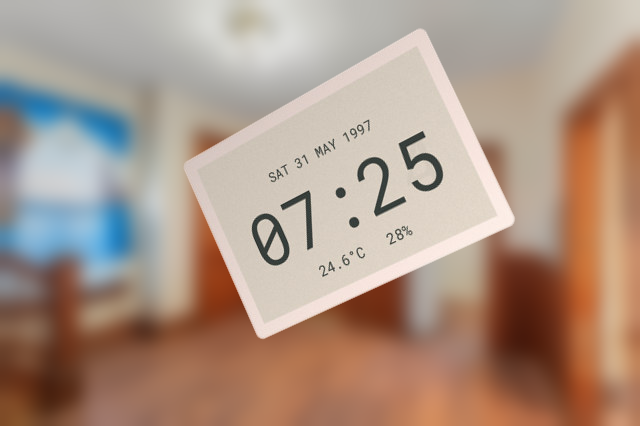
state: 7:25
